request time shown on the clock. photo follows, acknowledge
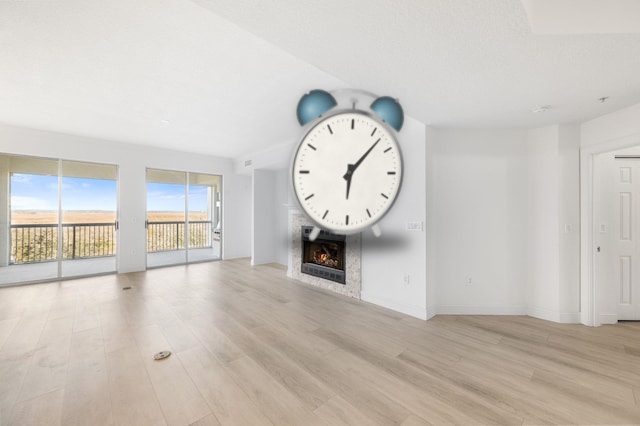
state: 6:07
